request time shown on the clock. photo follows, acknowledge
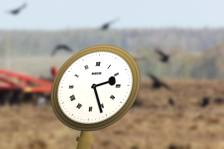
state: 2:26
